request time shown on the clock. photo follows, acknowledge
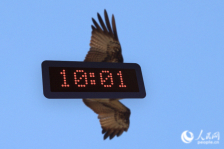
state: 10:01
